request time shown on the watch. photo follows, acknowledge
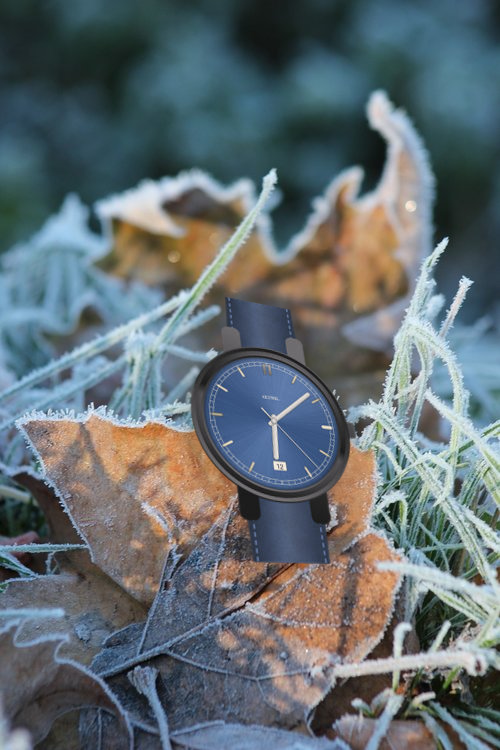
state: 6:08:23
